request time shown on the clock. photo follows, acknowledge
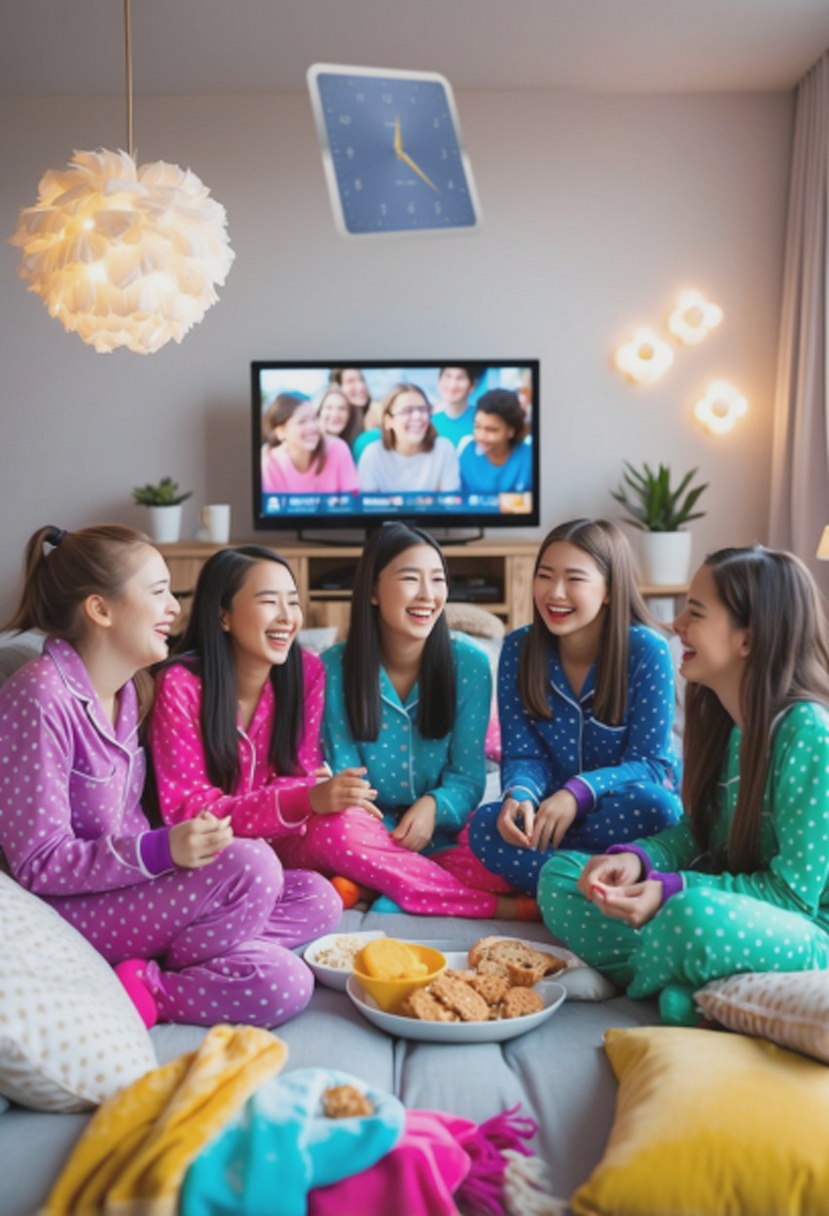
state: 12:23
